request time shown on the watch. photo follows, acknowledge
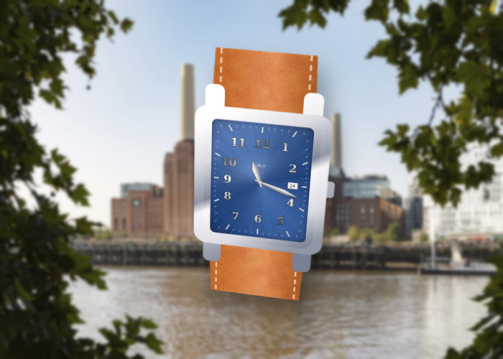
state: 11:18
